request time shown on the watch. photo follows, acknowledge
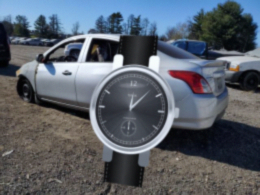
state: 12:07
